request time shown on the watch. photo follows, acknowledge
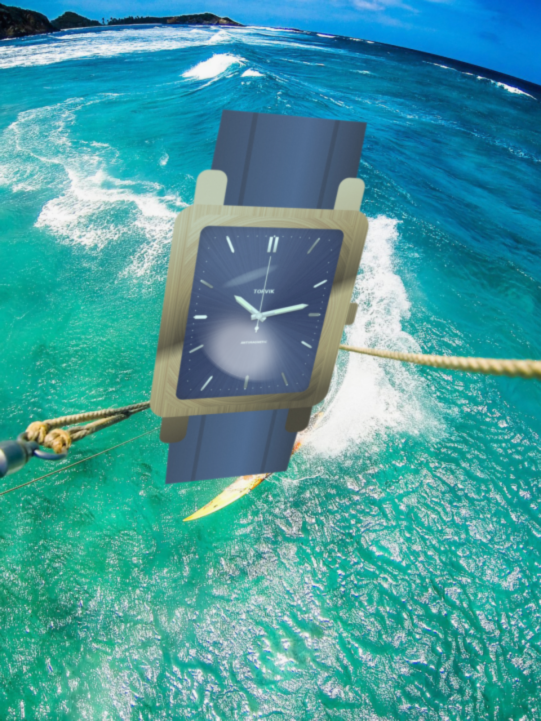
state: 10:13:00
